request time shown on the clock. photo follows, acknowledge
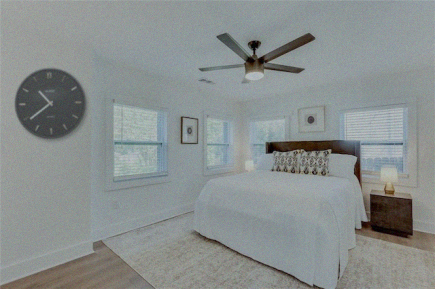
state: 10:39
